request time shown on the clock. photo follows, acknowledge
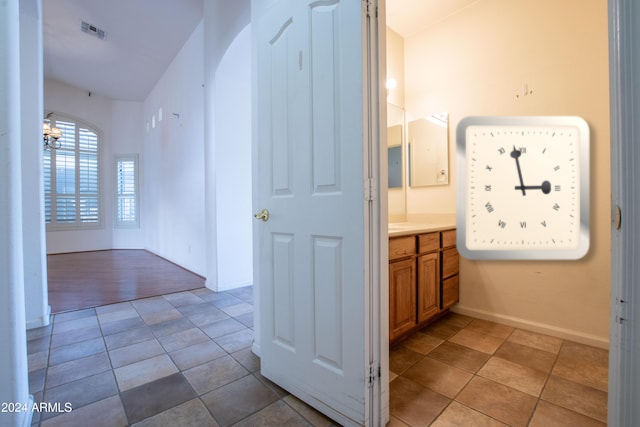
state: 2:58
